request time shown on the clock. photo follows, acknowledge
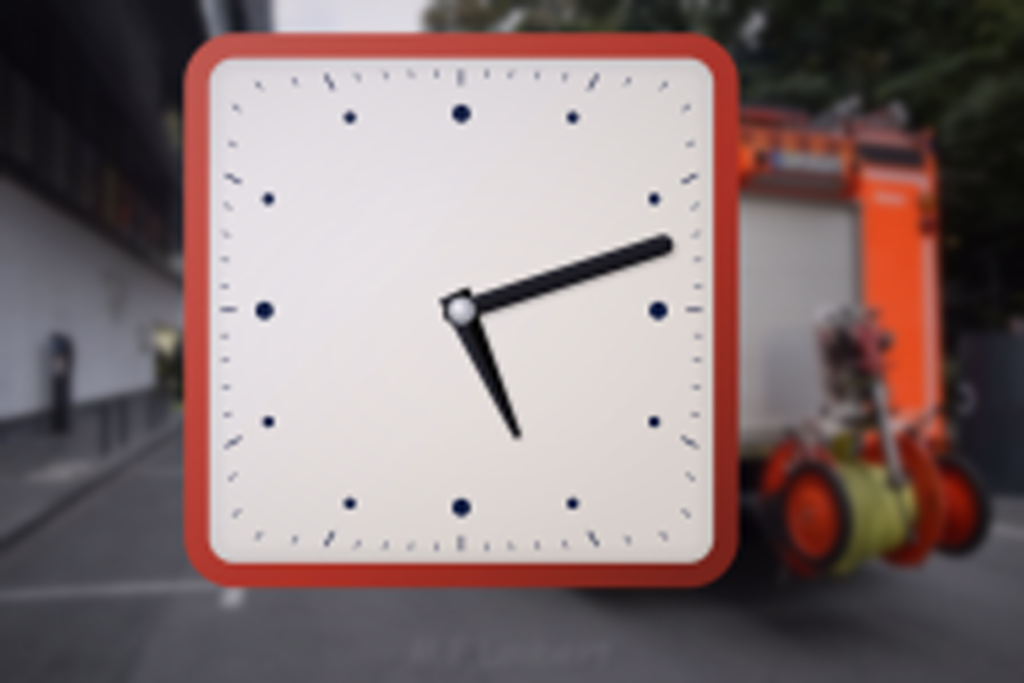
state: 5:12
